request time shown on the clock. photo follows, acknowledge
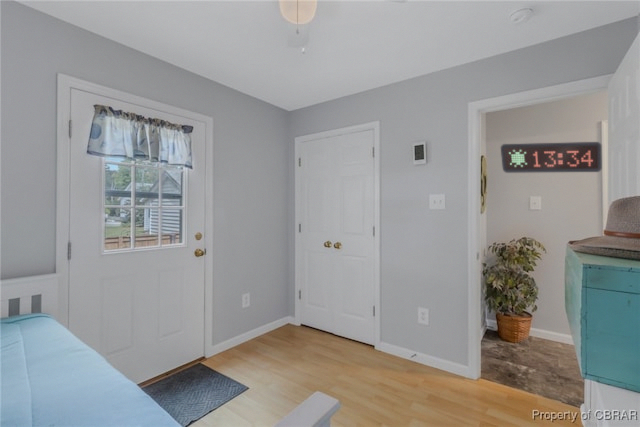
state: 13:34
